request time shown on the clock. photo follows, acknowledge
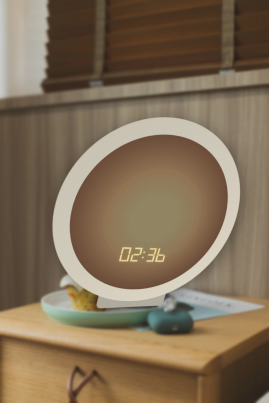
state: 2:36
